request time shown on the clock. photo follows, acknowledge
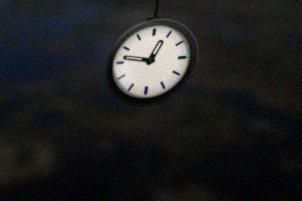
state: 12:47
